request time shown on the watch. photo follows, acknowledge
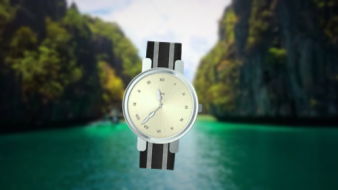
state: 11:37
